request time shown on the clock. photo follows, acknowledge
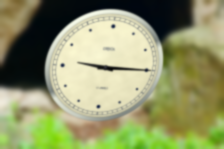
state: 9:15
